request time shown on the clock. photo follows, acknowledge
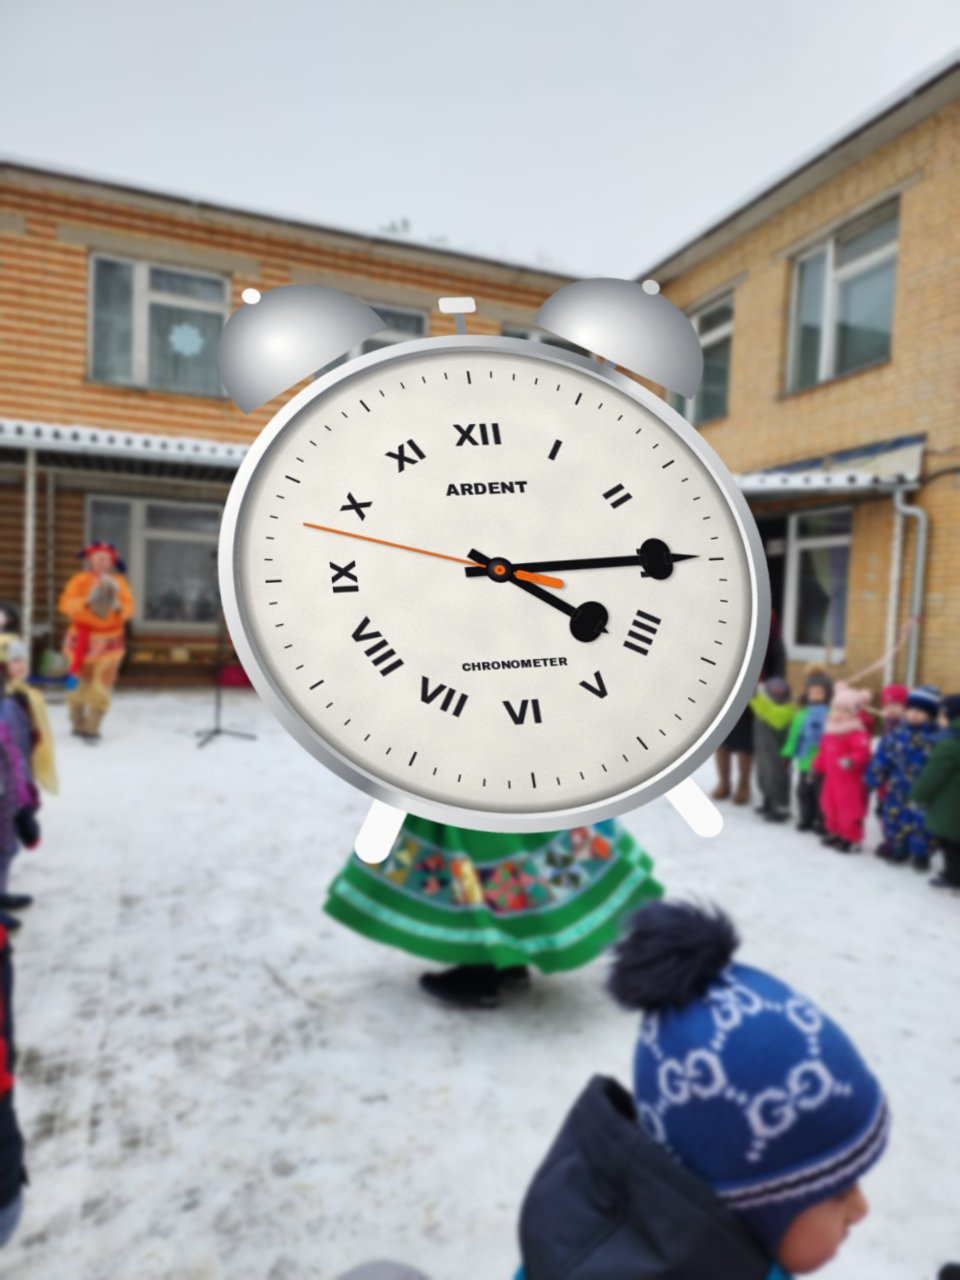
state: 4:14:48
